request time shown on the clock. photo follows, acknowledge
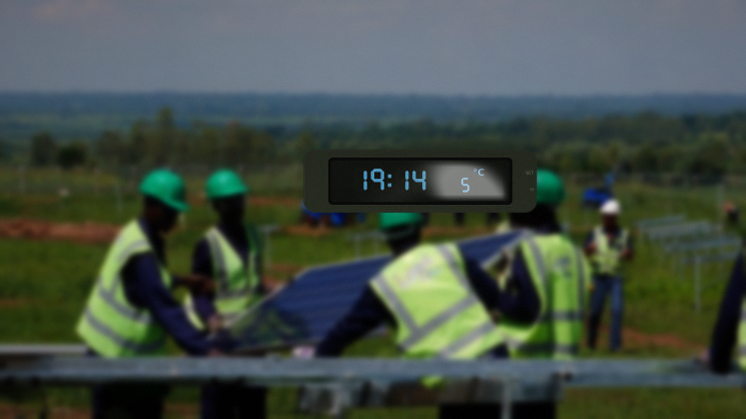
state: 19:14
